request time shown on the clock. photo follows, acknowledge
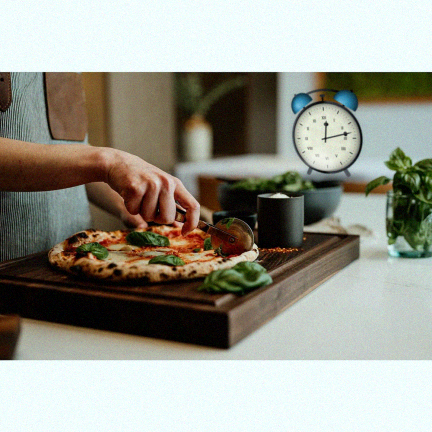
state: 12:13
